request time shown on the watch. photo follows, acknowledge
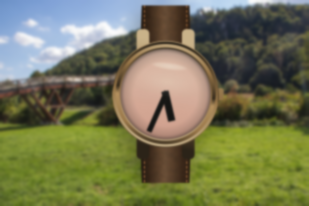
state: 5:34
